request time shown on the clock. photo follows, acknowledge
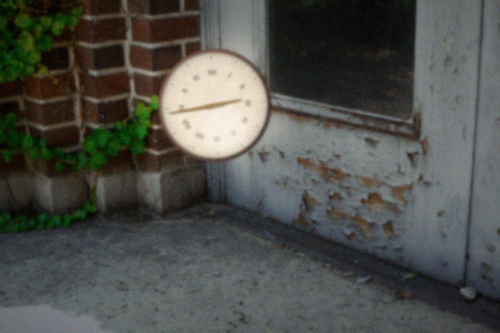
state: 2:44
